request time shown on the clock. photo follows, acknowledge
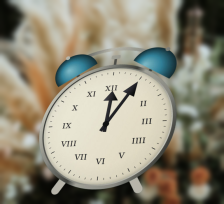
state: 12:05
